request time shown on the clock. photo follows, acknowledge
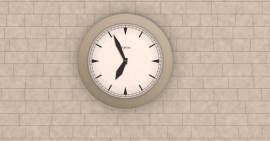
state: 6:56
